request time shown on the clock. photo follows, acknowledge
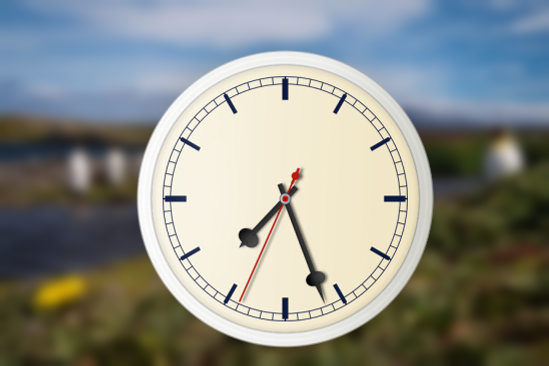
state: 7:26:34
